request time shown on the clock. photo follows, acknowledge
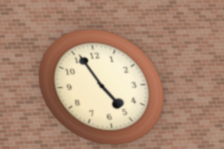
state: 4:56
